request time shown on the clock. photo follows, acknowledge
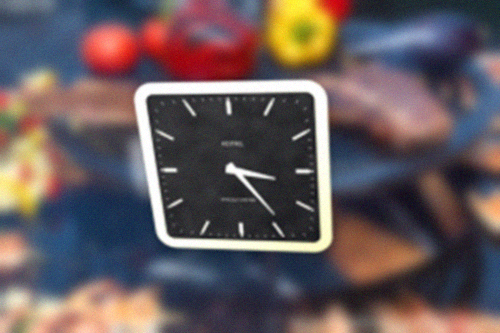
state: 3:24
